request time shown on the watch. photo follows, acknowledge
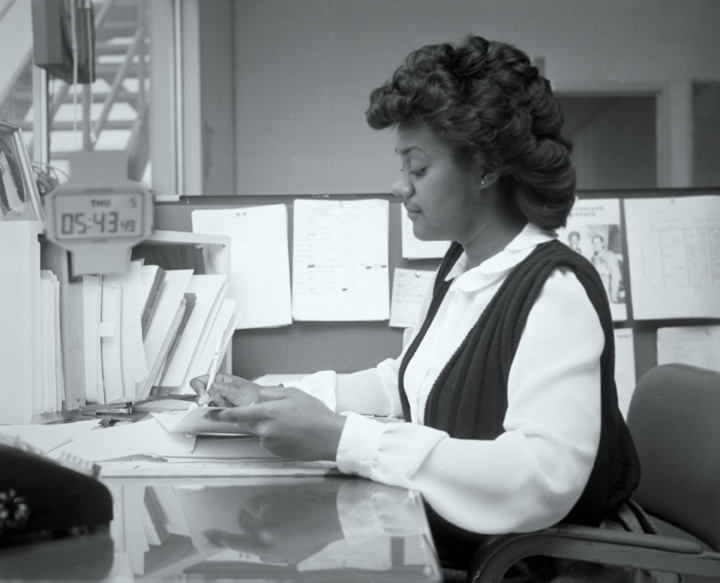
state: 5:43
